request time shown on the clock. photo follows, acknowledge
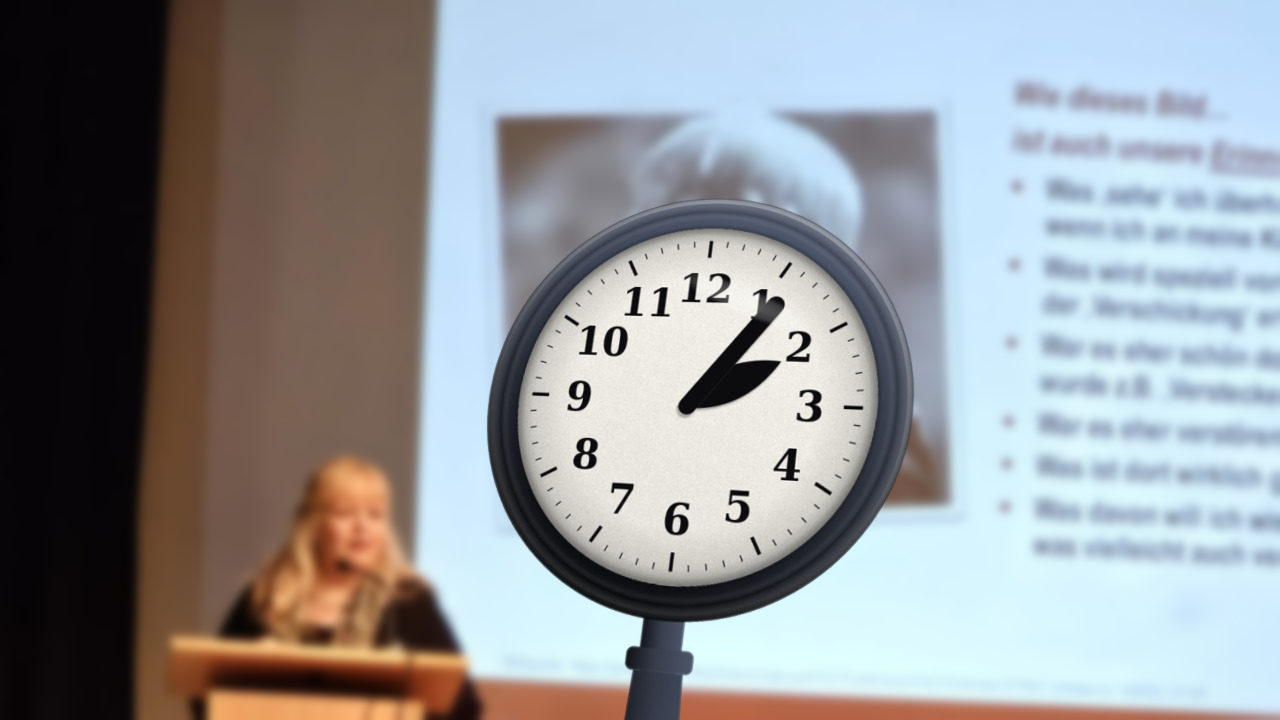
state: 2:06
